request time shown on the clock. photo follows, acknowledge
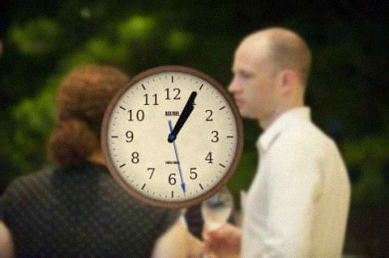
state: 1:04:28
